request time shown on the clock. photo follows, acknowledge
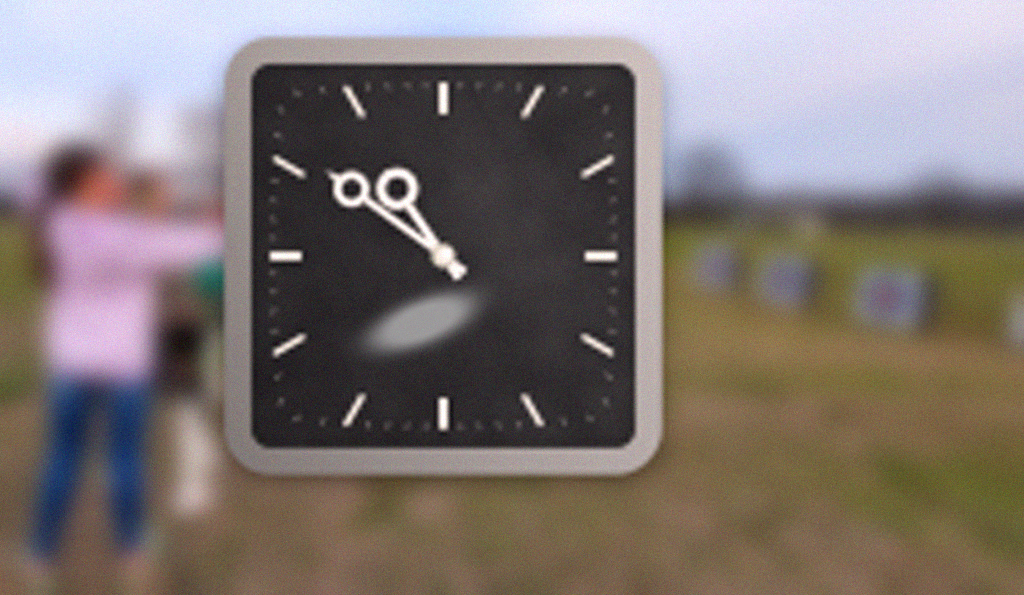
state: 10:51
